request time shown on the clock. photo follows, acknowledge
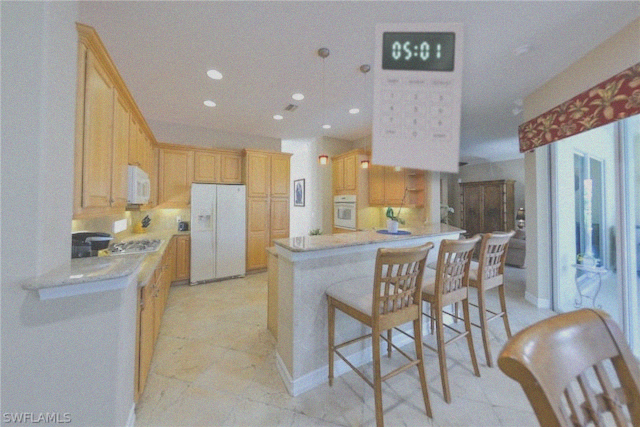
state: 5:01
